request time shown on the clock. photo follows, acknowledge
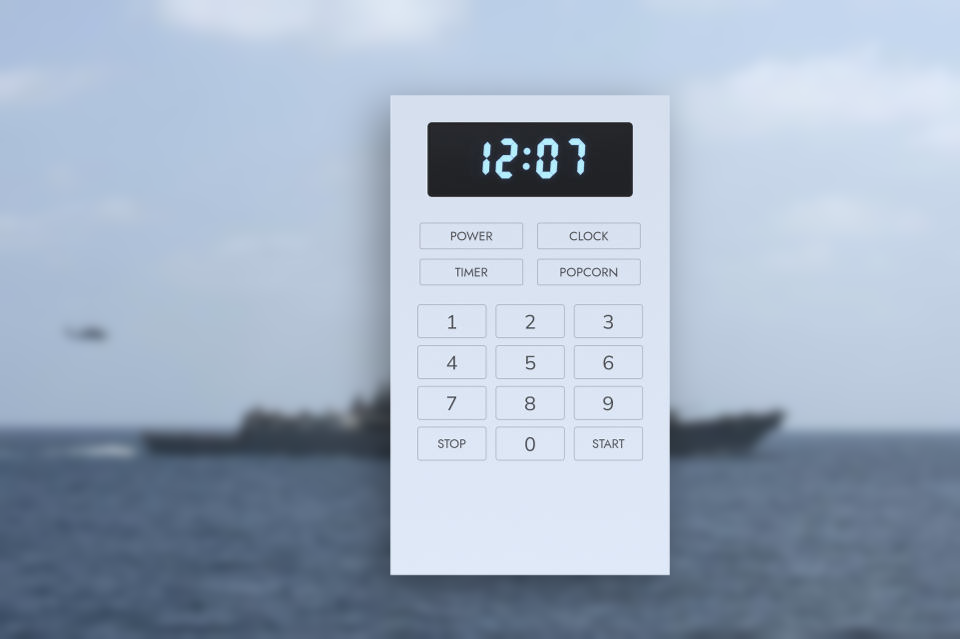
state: 12:07
